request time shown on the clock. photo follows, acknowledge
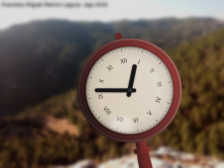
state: 12:47
